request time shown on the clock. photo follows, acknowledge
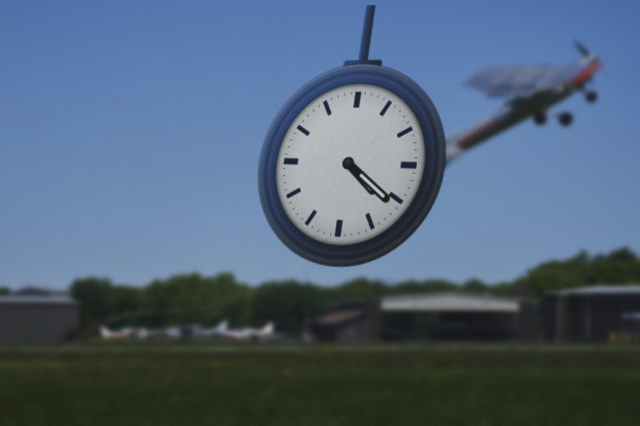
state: 4:21
